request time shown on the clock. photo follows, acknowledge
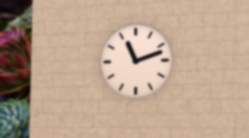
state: 11:12
